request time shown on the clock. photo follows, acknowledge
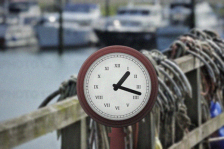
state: 1:18
